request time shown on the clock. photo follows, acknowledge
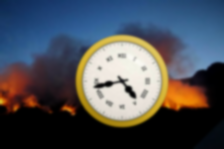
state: 4:43
